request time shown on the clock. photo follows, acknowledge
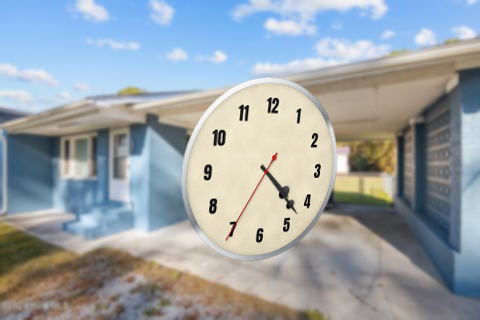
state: 4:22:35
